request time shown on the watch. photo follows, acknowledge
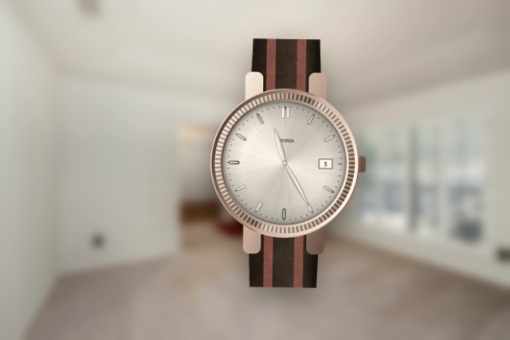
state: 11:25
